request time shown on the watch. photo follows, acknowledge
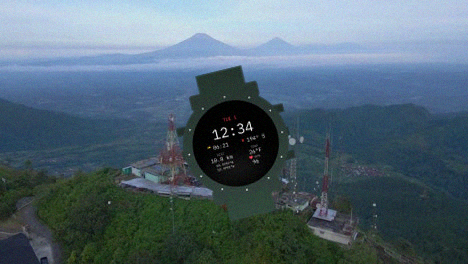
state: 12:34
